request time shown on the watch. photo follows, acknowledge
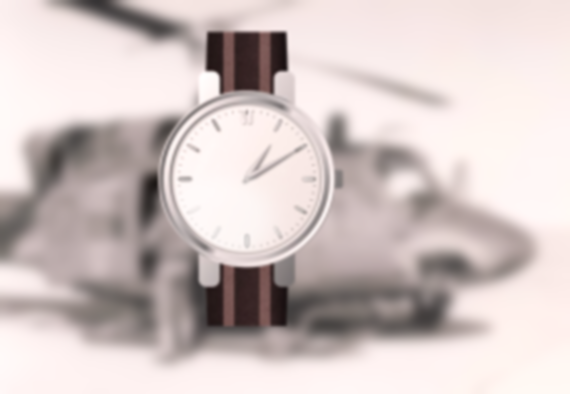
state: 1:10
